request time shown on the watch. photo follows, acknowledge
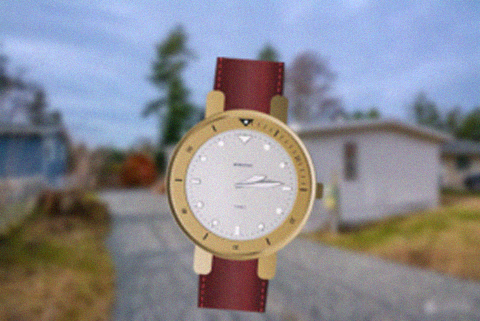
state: 2:14
